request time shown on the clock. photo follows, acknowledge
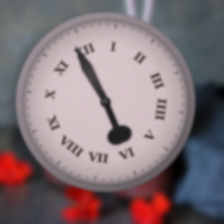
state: 5:59
